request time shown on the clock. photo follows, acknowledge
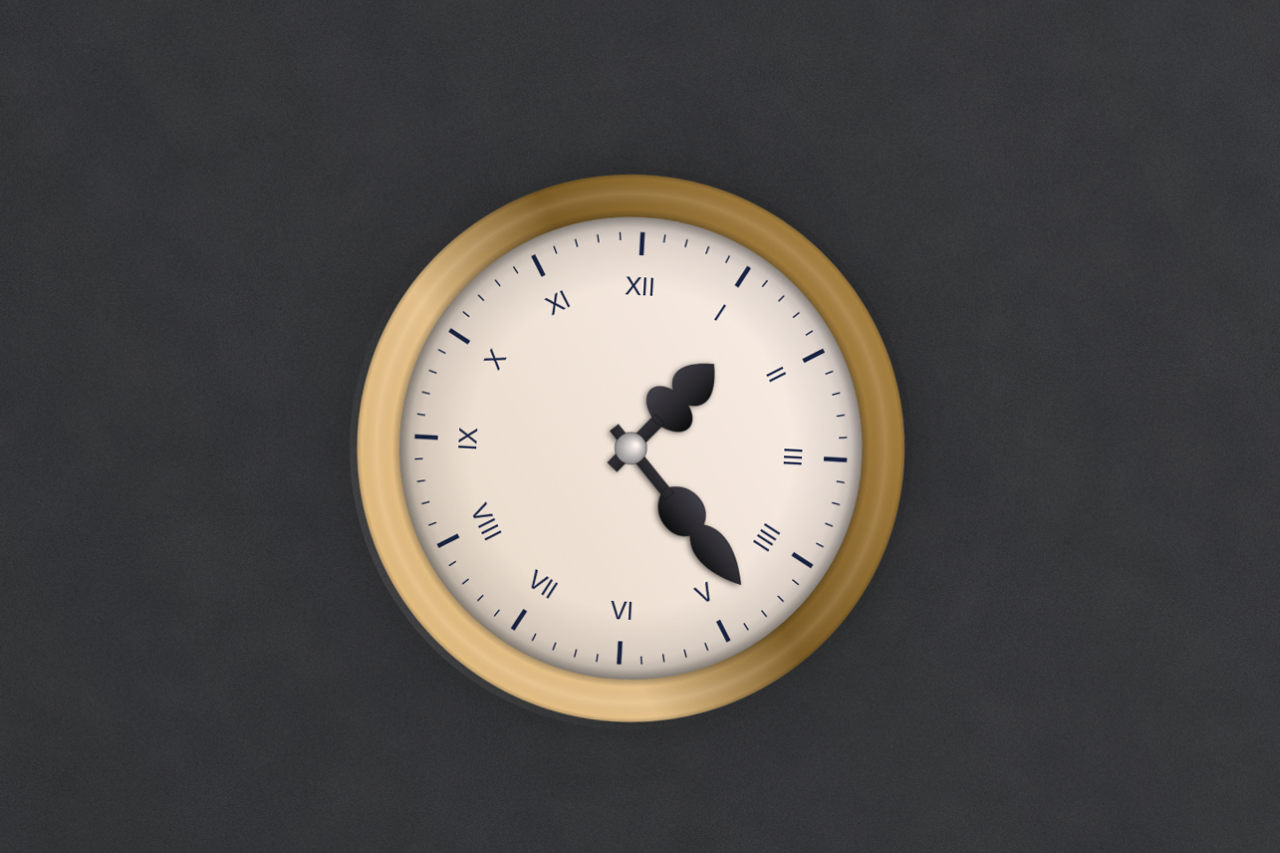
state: 1:23
